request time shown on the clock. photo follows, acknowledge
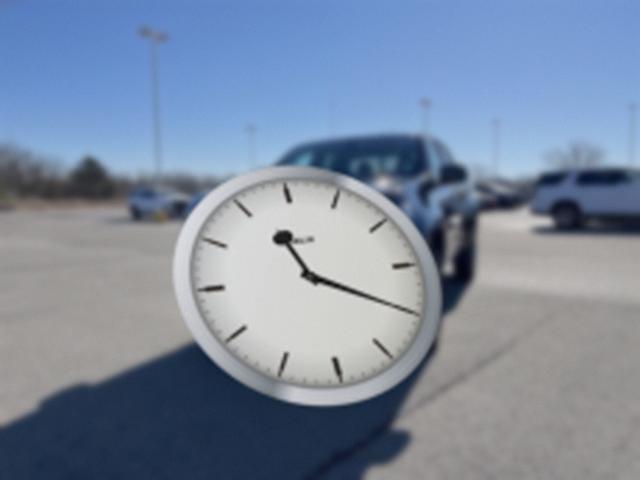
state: 11:20
